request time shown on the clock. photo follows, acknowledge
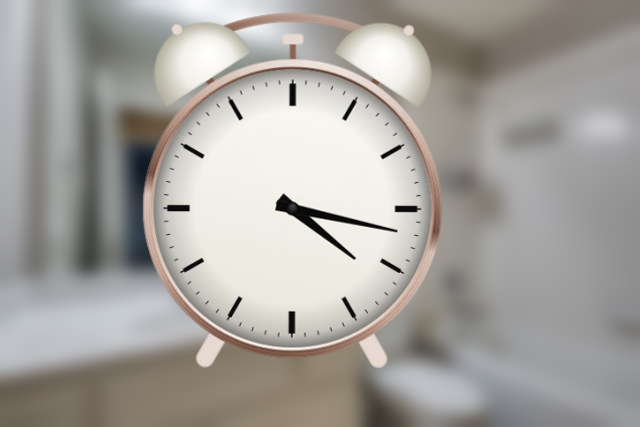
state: 4:17
